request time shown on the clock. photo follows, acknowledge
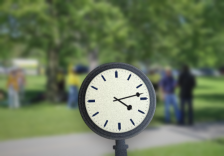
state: 4:13
